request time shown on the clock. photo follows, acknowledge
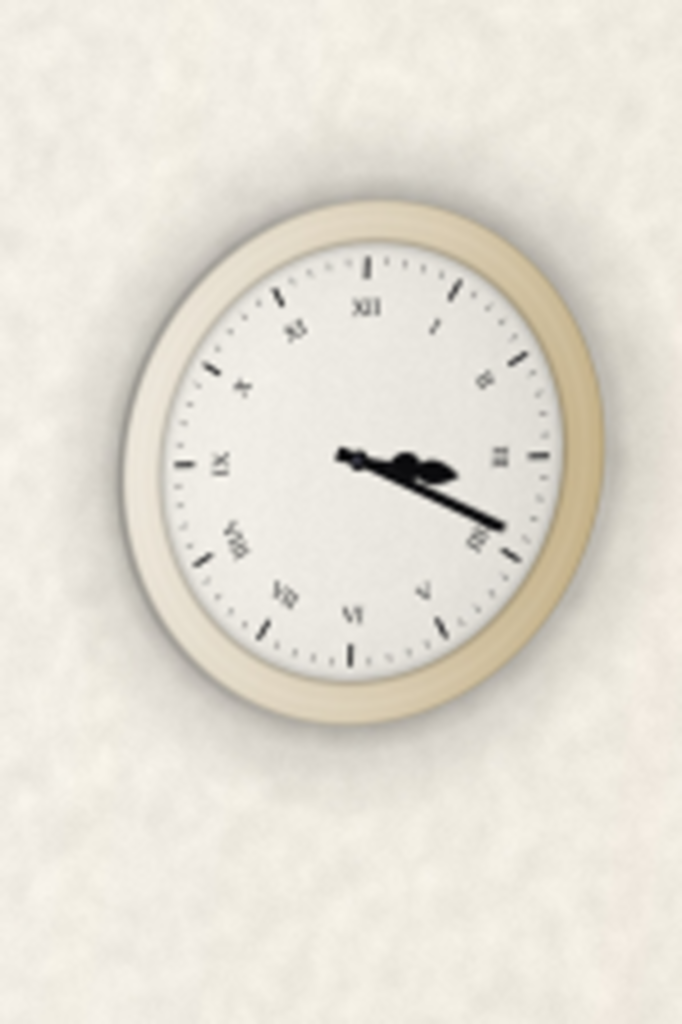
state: 3:19
